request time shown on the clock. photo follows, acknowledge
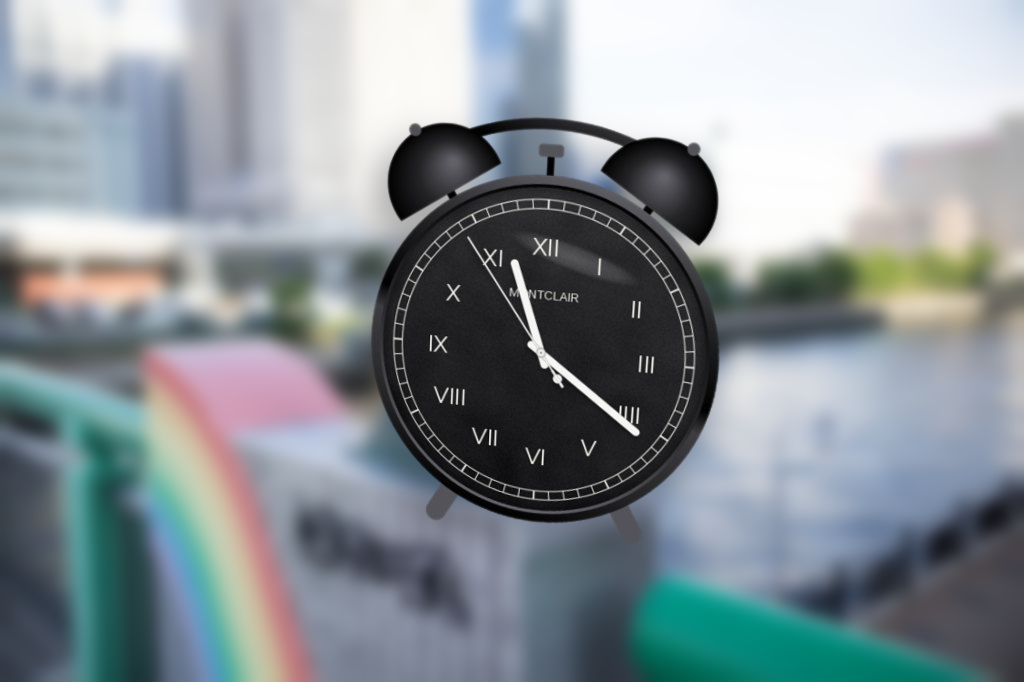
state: 11:20:54
